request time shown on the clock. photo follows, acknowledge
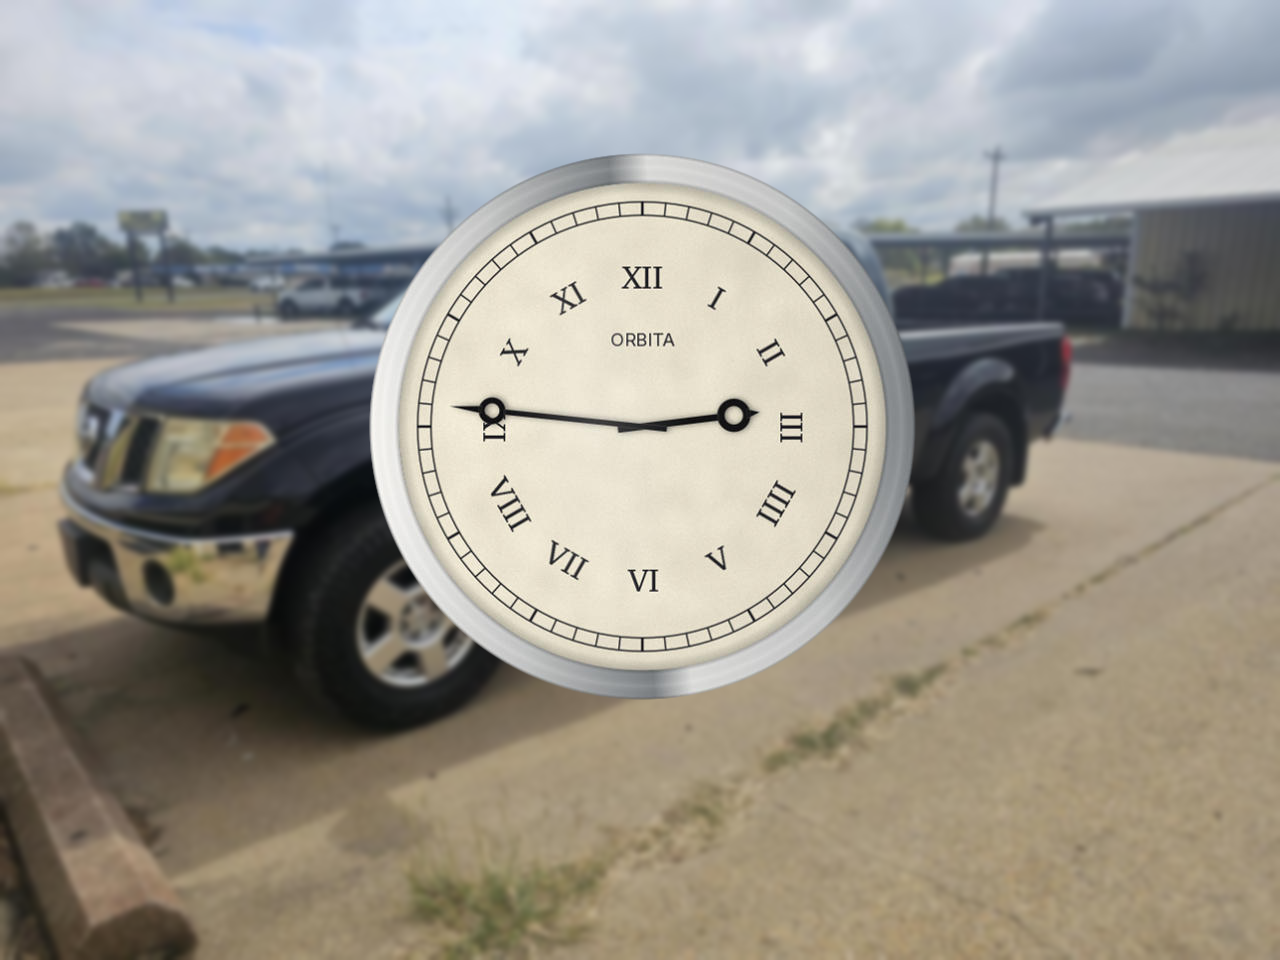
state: 2:46
